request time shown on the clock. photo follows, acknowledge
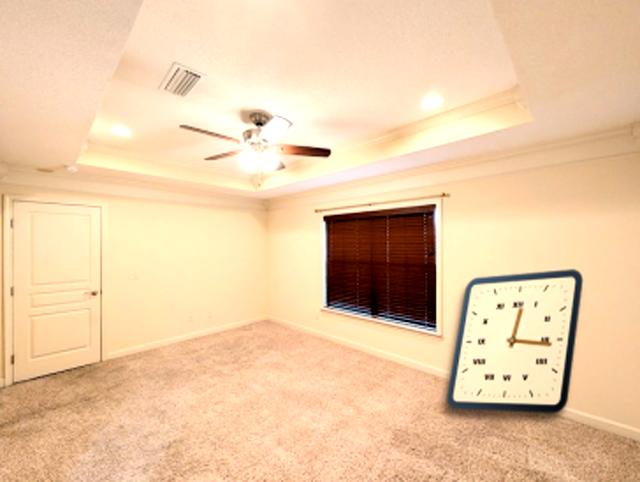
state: 12:16
